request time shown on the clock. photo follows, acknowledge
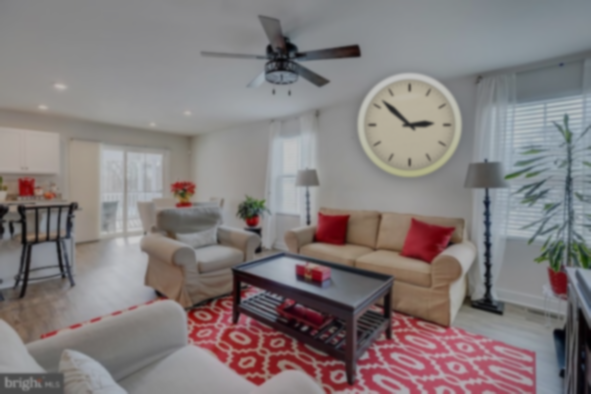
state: 2:52
